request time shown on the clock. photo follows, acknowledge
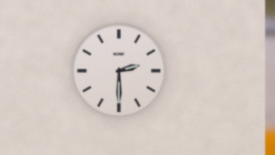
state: 2:30
